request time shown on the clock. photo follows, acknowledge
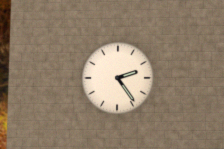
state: 2:24
